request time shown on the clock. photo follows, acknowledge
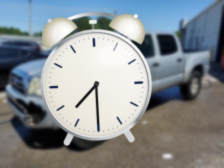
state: 7:30
